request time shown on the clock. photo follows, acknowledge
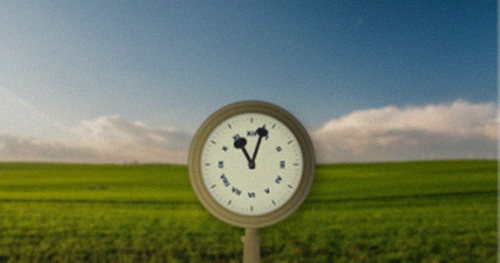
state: 11:03
